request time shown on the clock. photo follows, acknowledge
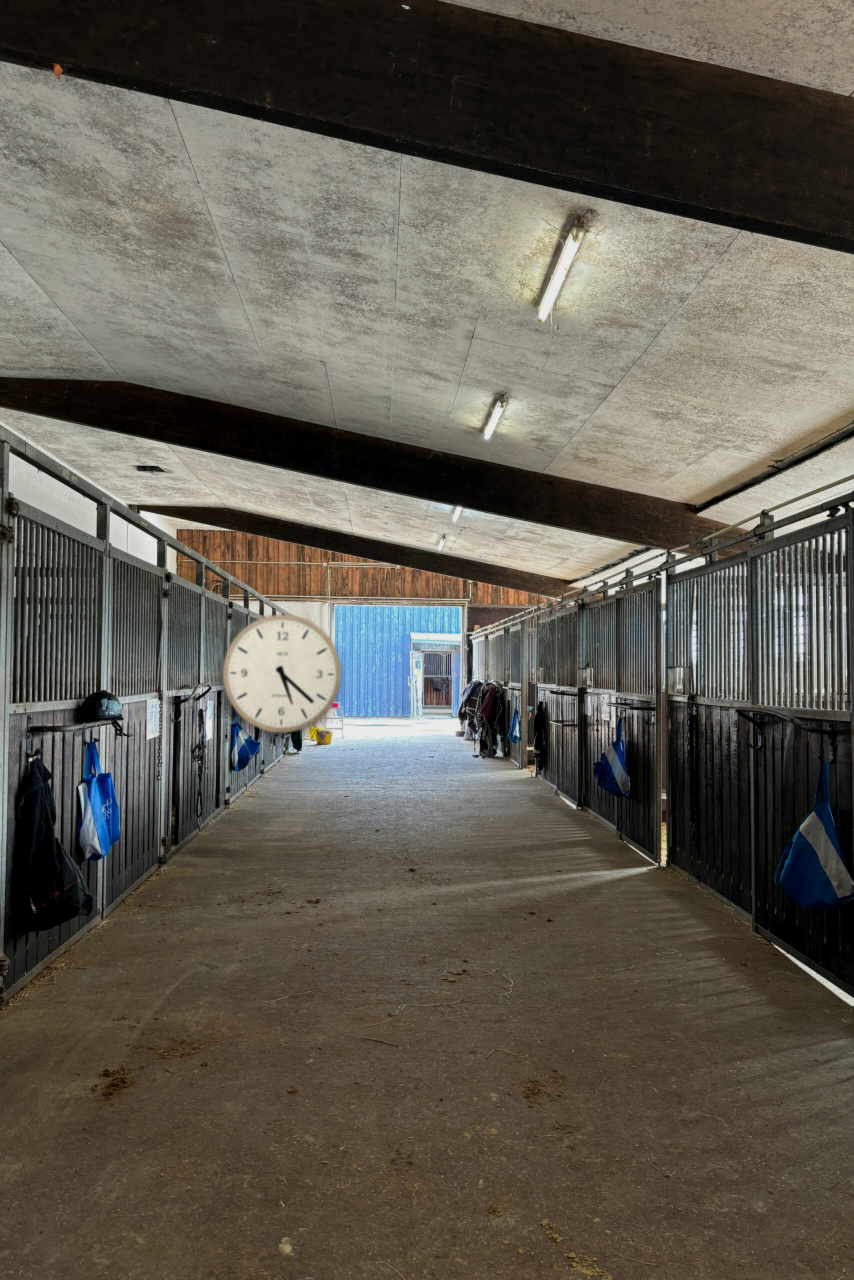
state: 5:22
